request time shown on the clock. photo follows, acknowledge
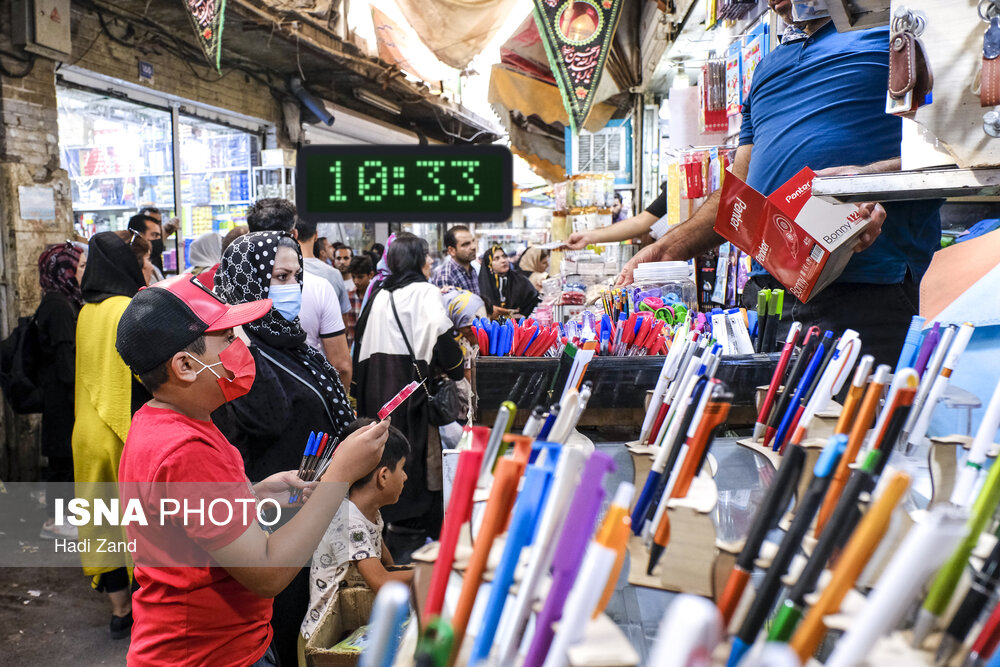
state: 10:33
